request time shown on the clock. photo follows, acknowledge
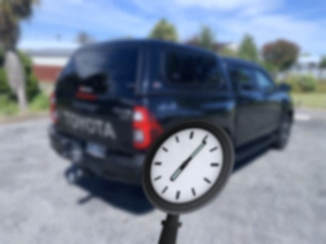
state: 7:06
